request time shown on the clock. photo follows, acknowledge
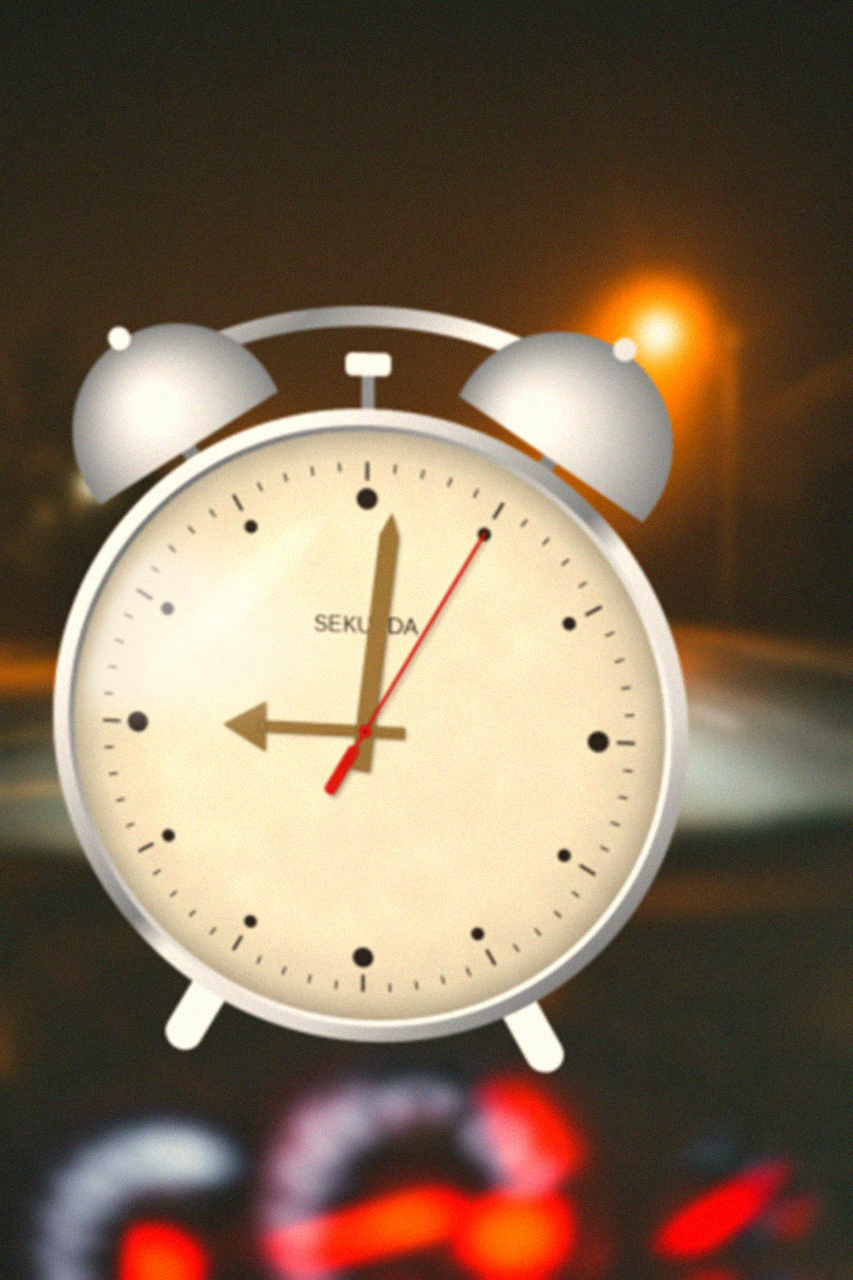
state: 9:01:05
